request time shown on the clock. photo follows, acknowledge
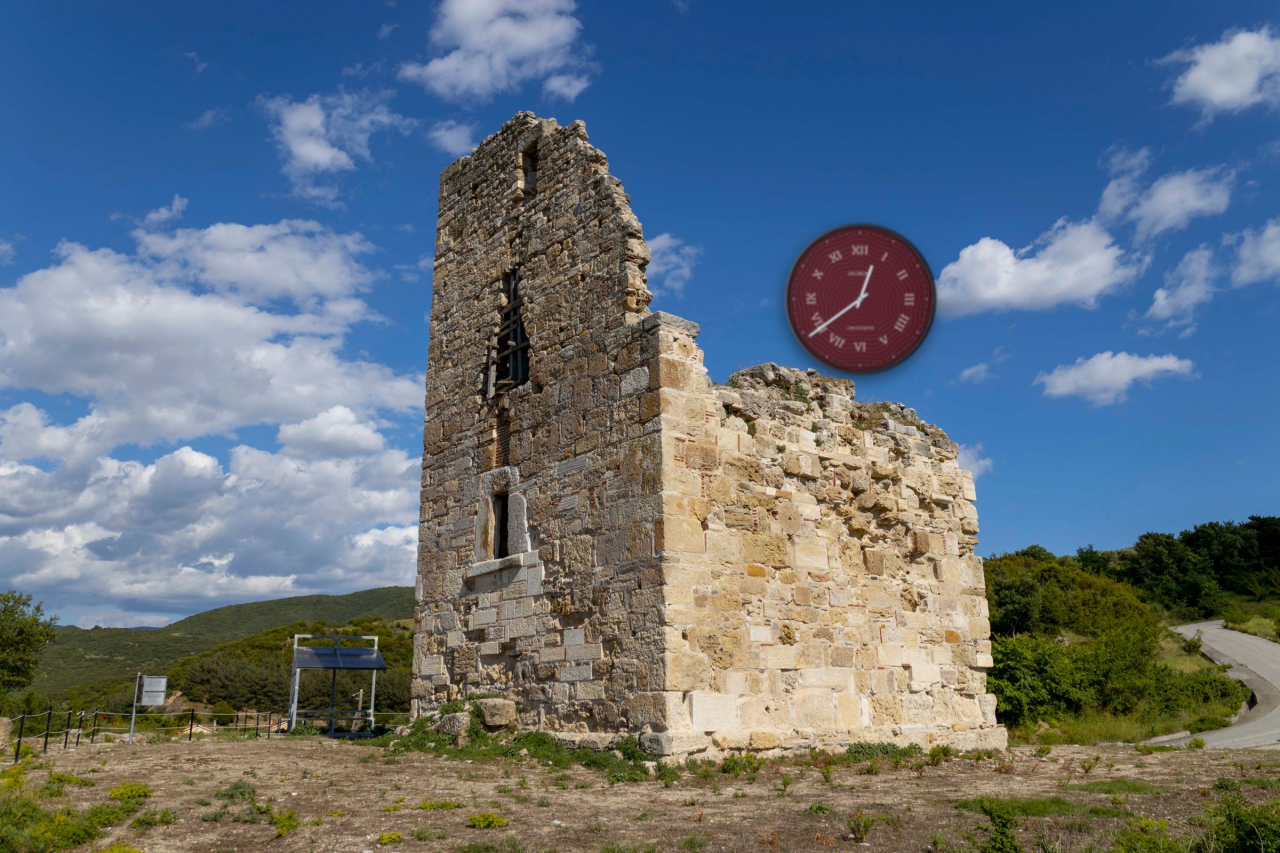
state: 12:39
